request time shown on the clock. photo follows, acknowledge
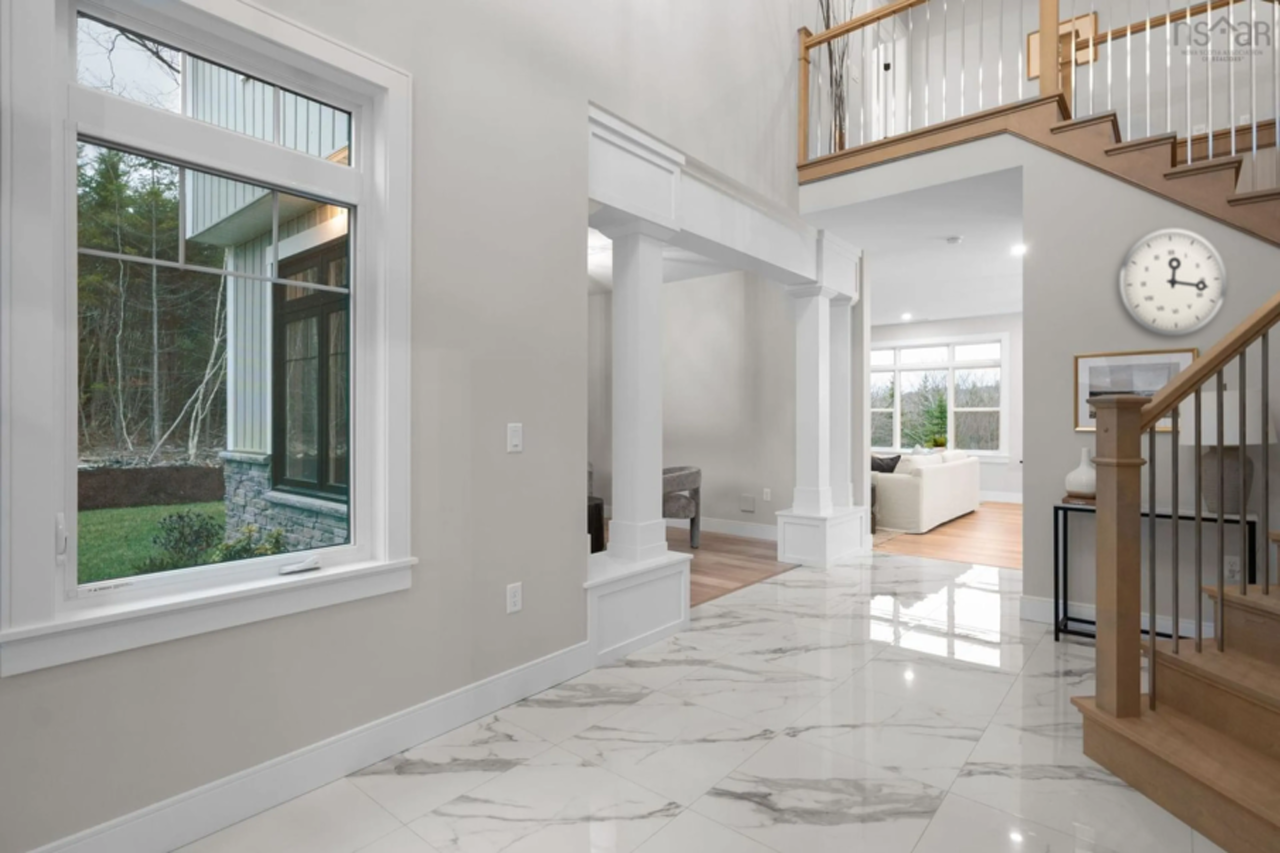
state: 12:17
